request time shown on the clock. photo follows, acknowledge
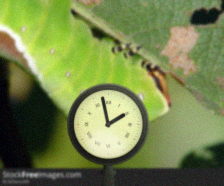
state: 1:58
